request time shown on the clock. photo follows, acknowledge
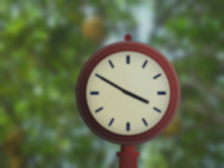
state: 3:50
